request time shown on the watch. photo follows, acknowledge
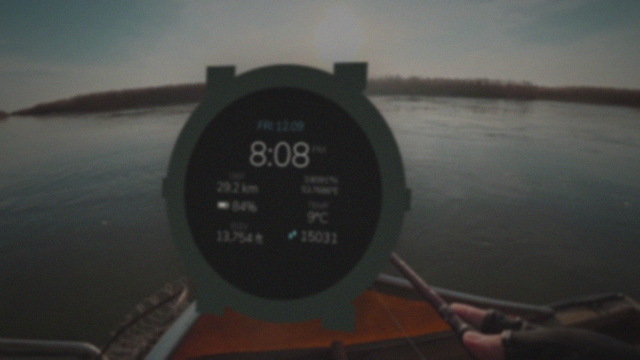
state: 8:08
